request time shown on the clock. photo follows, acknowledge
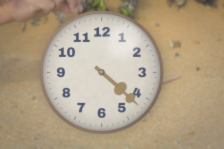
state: 4:22
